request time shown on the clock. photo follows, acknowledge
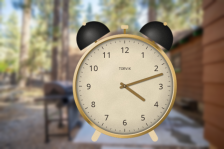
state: 4:12
